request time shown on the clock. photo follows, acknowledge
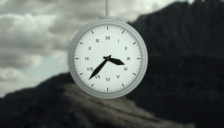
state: 3:37
